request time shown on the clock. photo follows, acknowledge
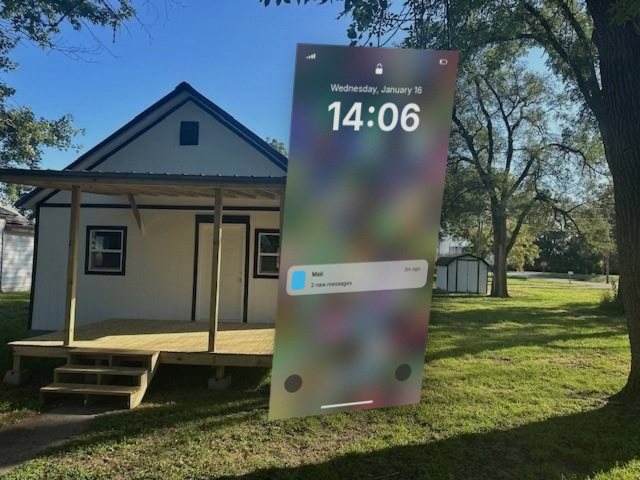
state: 14:06
